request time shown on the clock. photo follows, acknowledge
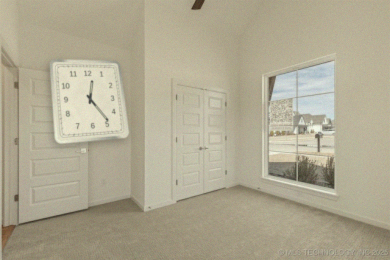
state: 12:24
